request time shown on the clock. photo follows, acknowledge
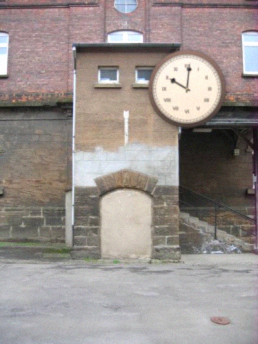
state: 10:01
